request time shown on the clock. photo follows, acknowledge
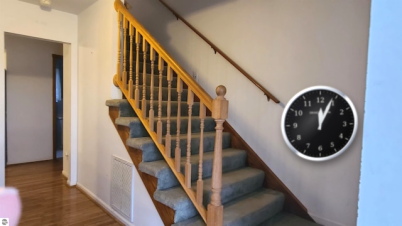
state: 12:04
